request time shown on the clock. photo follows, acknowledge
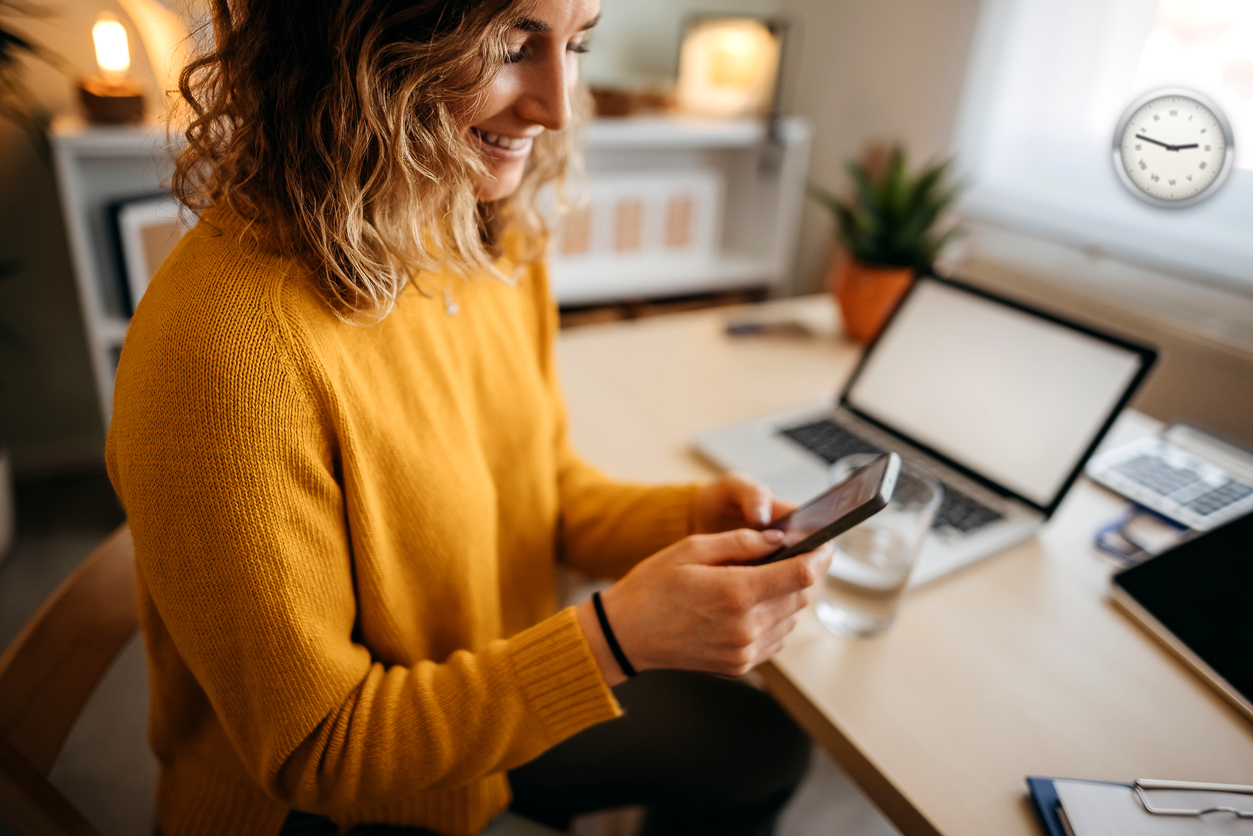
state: 2:48
